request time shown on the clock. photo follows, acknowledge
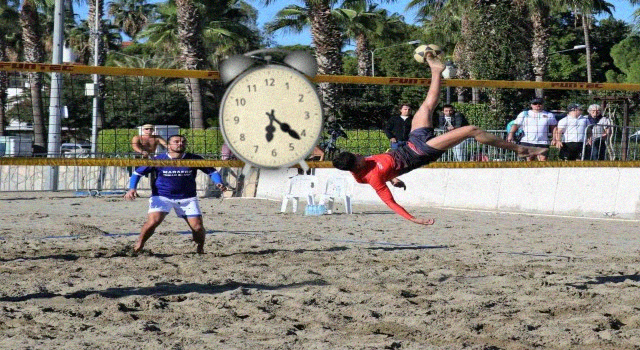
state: 6:22
